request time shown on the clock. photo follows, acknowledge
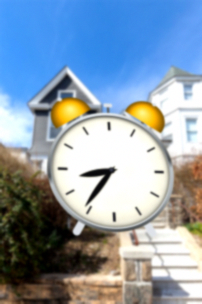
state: 8:36
